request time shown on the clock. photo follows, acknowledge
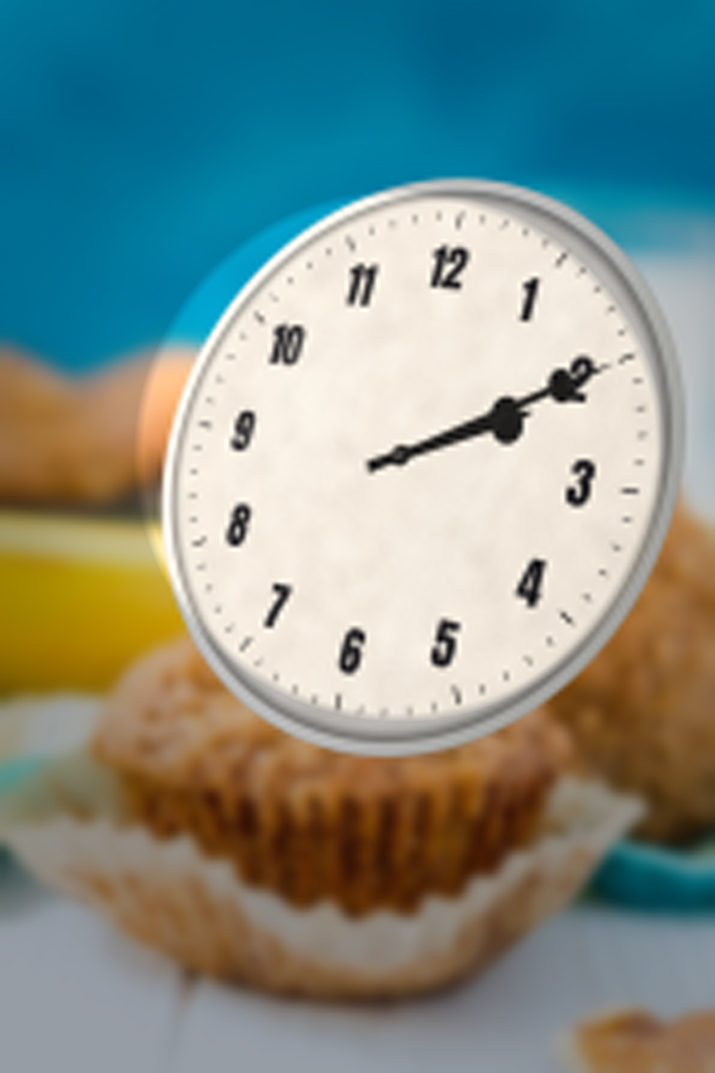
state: 2:10
